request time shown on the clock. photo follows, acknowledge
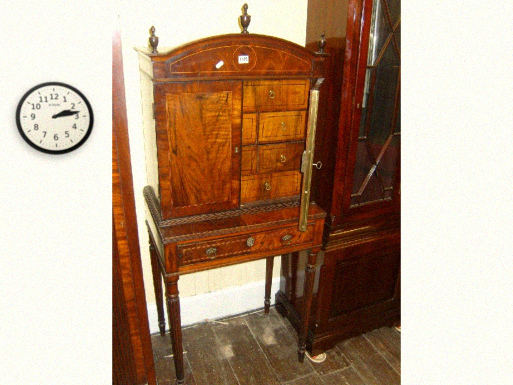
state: 2:13
